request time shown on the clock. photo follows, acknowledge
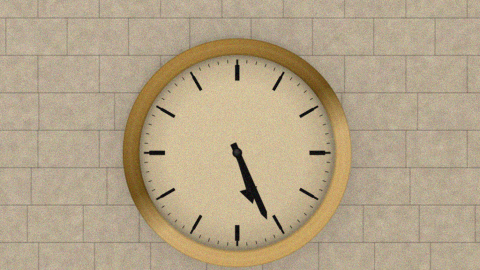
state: 5:26
